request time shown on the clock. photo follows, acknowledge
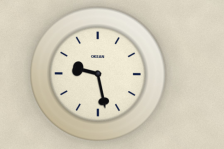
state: 9:28
